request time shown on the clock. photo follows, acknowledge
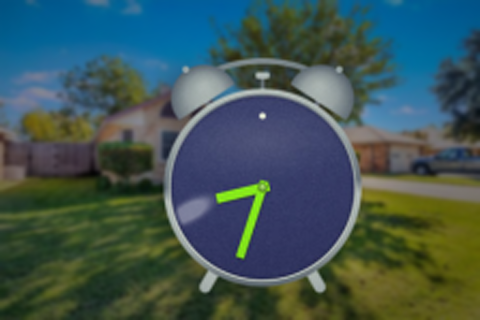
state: 8:33
